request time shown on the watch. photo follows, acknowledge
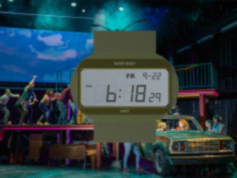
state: 6:18
